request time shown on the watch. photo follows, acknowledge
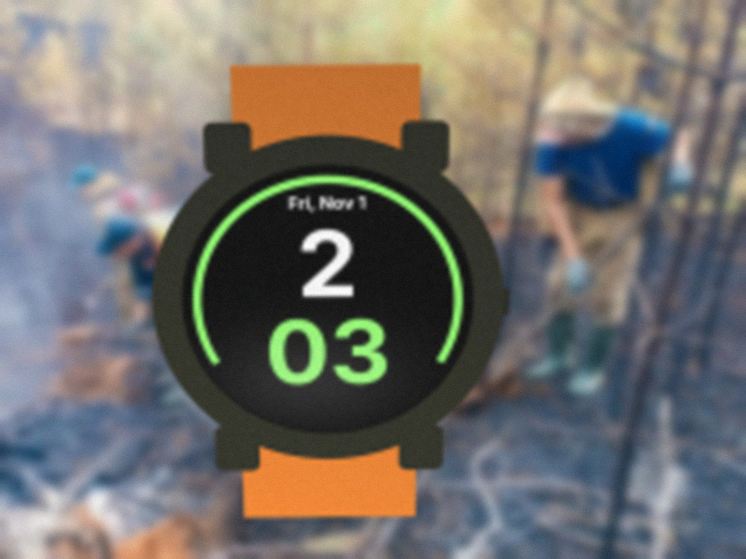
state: 2:03
